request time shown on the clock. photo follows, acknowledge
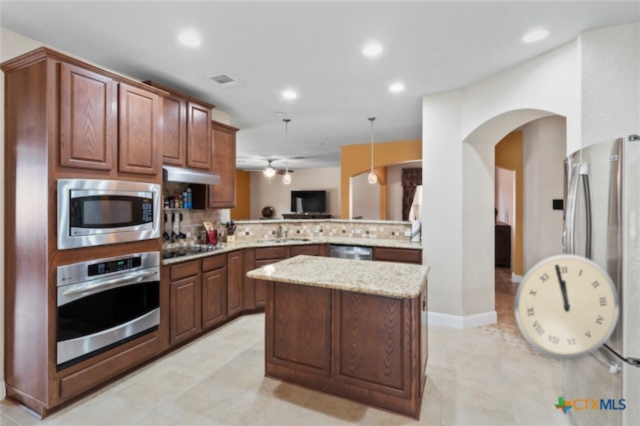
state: 11:59
